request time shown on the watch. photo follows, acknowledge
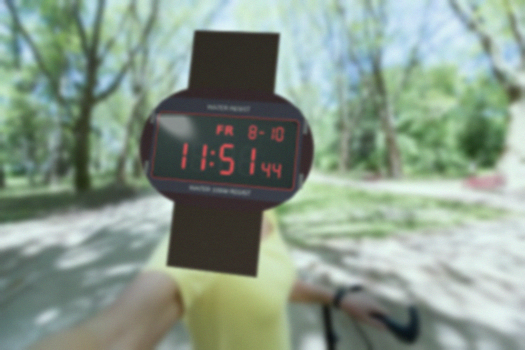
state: 11:51:44
